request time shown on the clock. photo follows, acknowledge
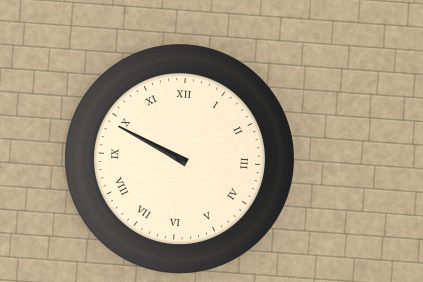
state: 9:49
